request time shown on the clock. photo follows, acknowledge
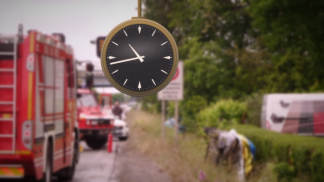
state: 10:43
